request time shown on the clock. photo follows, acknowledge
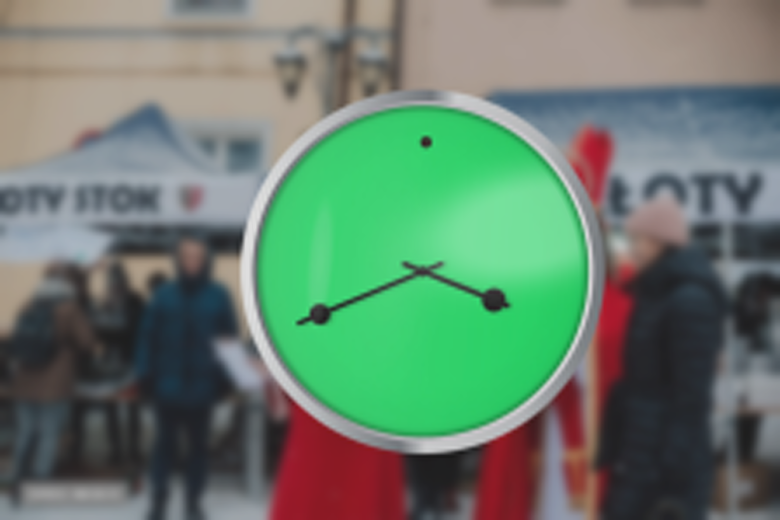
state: 3:41
